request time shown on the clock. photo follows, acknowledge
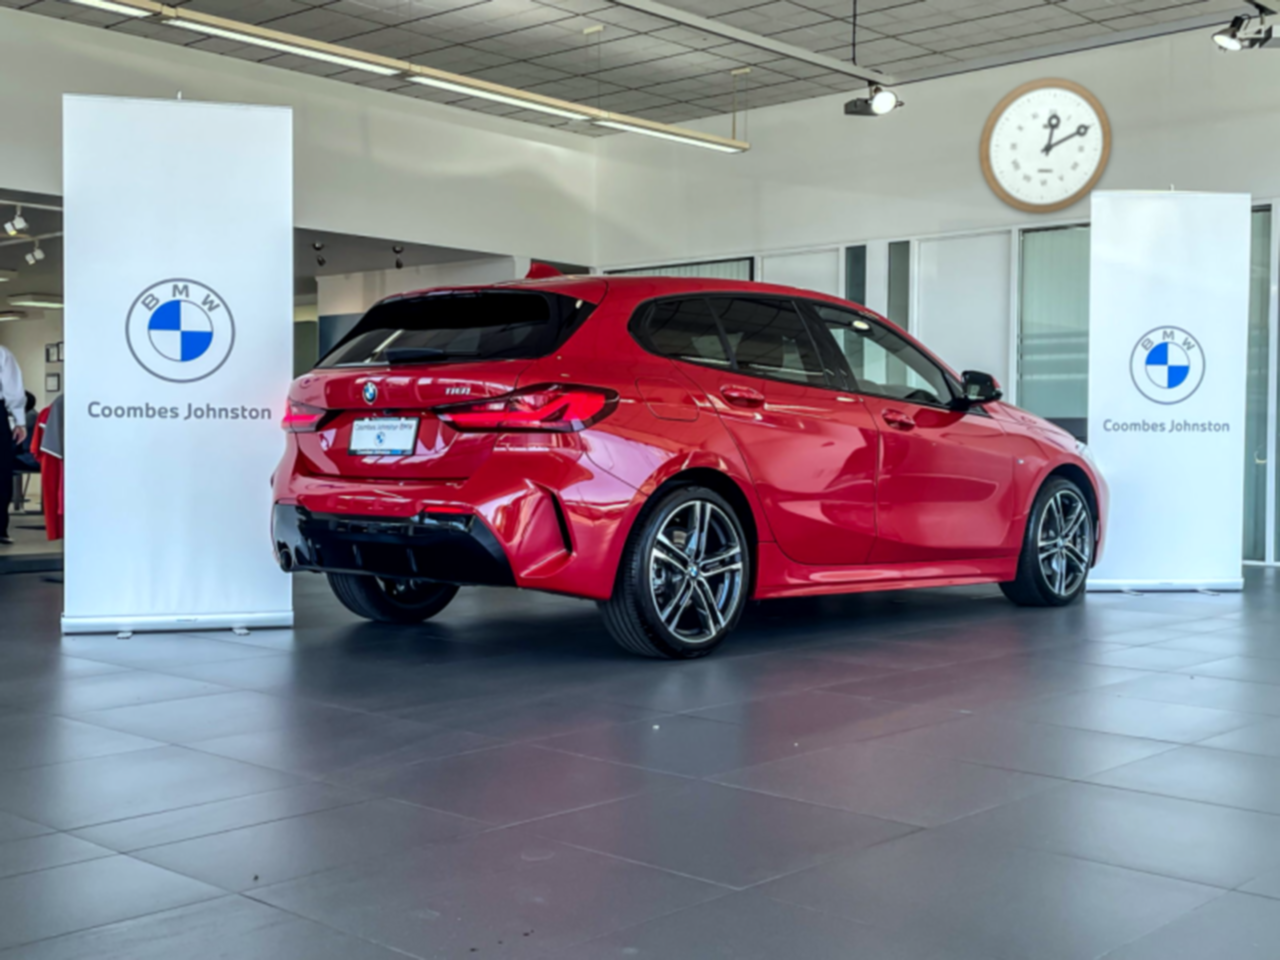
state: 12:10
